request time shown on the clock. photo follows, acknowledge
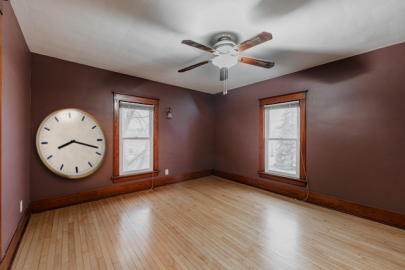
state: 8:18
